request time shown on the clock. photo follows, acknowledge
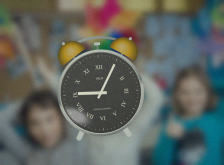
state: 9:05
